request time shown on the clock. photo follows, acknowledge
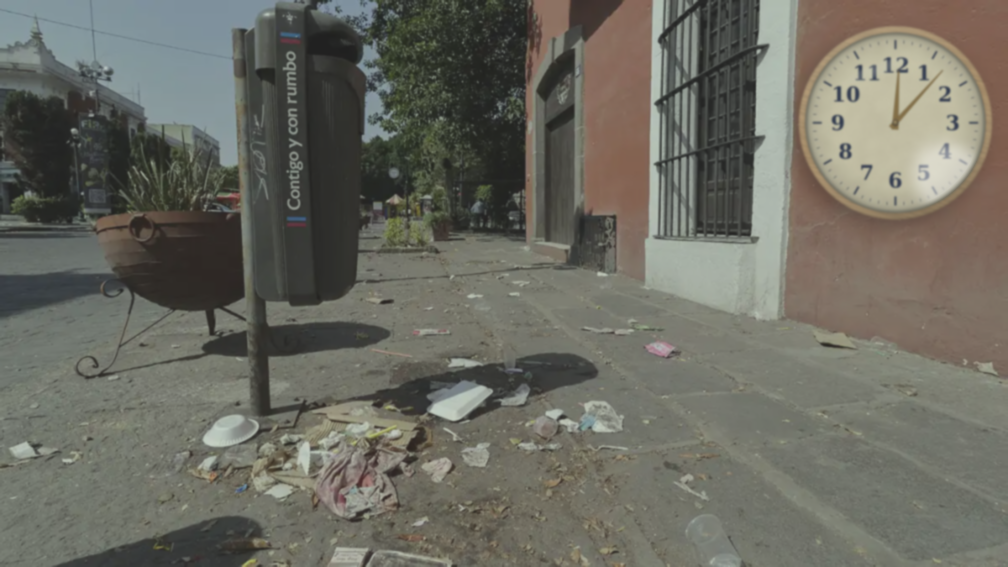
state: 12:07
